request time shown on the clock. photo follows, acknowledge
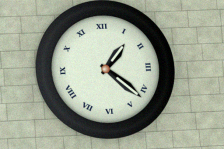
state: 1:22
